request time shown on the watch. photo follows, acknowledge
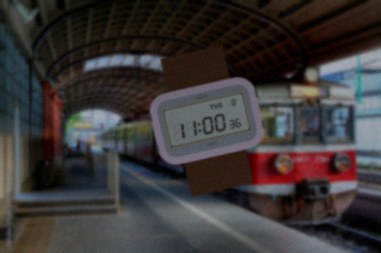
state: 11:00
